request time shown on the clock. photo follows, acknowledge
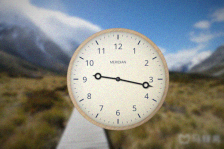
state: 9:17
